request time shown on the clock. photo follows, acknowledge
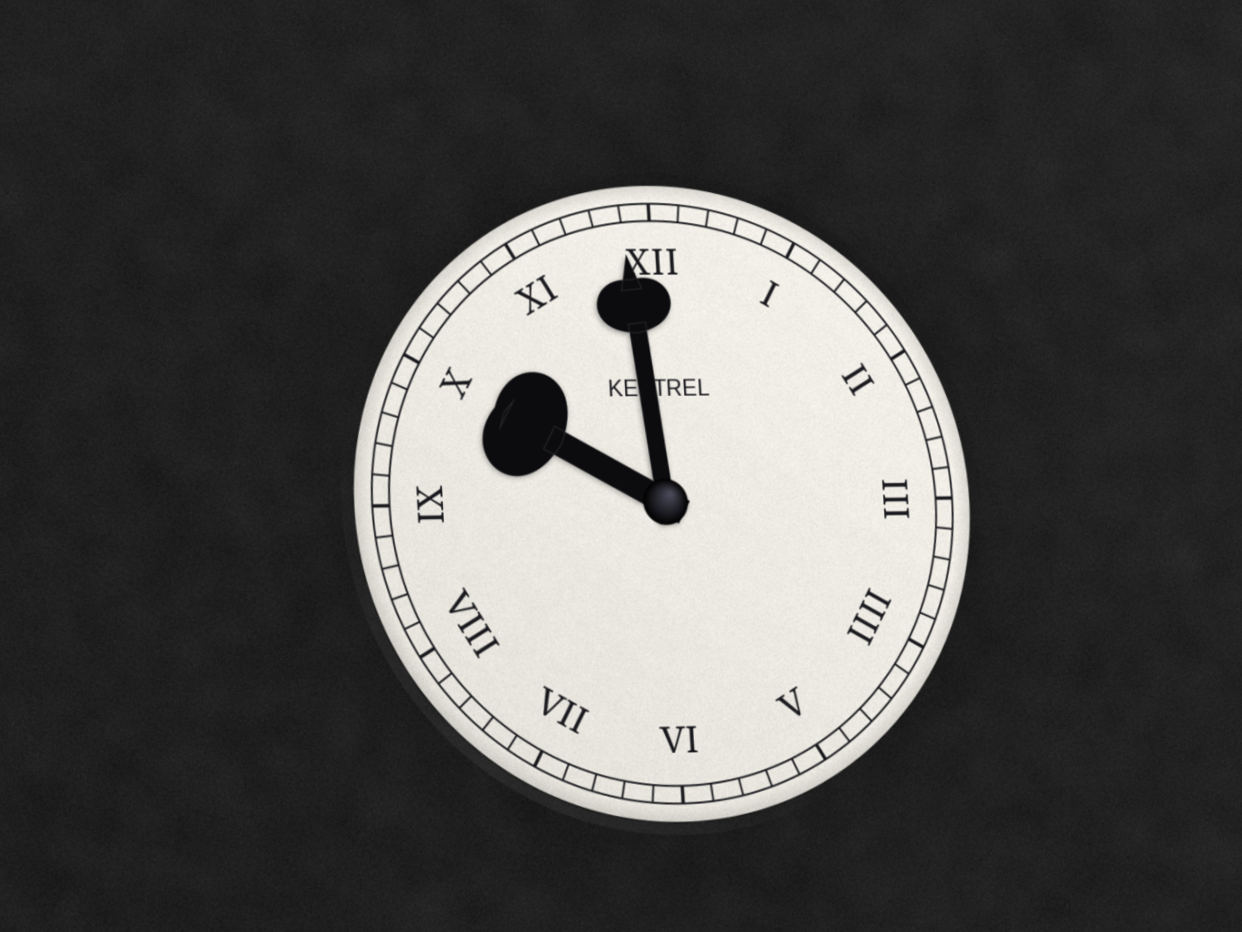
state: 9:59
